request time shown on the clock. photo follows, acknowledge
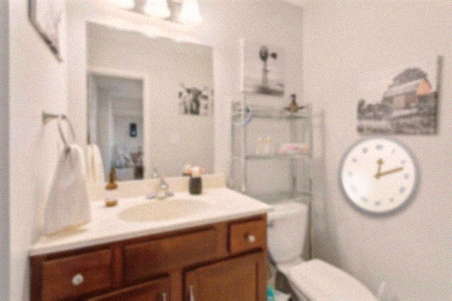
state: 12:12
